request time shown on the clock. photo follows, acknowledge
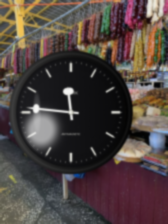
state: 11:46
